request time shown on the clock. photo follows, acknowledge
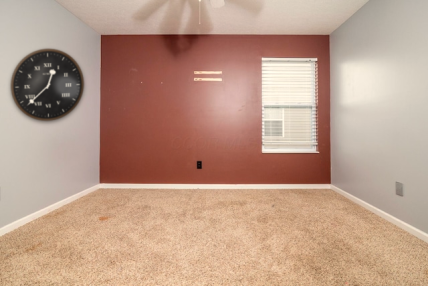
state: 12:38
